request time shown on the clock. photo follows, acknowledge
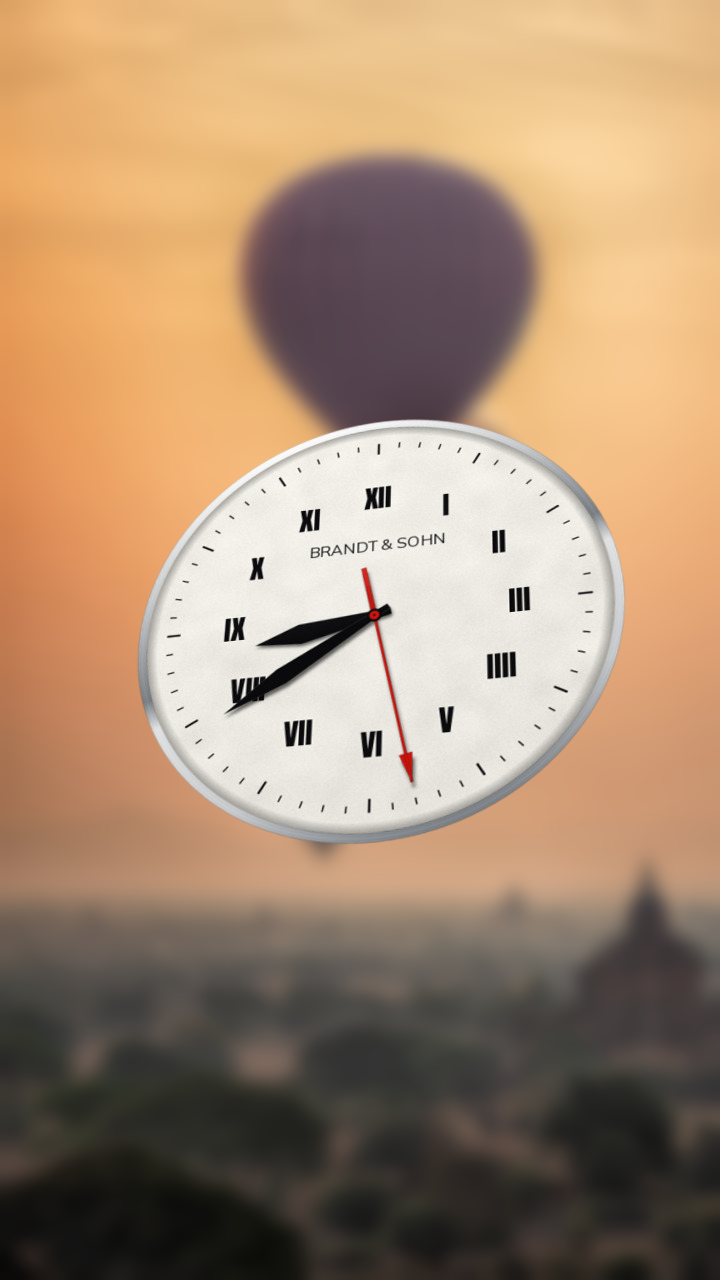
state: 8:39:28
